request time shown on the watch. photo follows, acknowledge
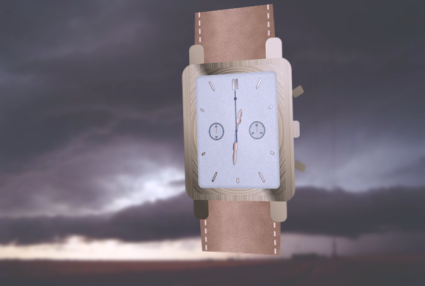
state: 12:31
